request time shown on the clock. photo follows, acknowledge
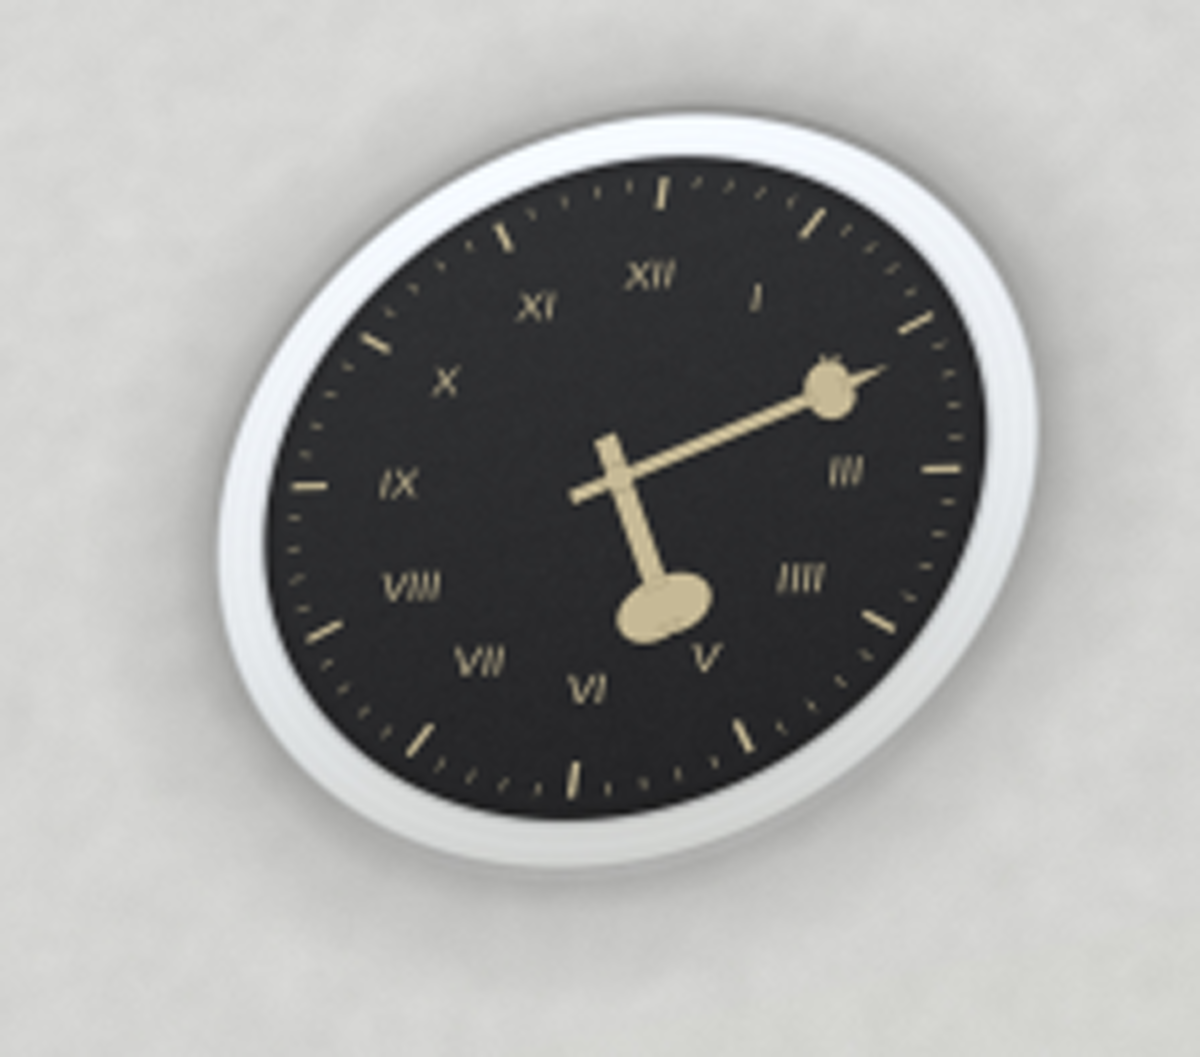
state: 5:11
